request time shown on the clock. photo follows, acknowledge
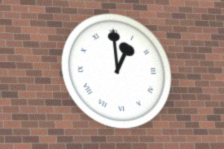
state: 1:00
